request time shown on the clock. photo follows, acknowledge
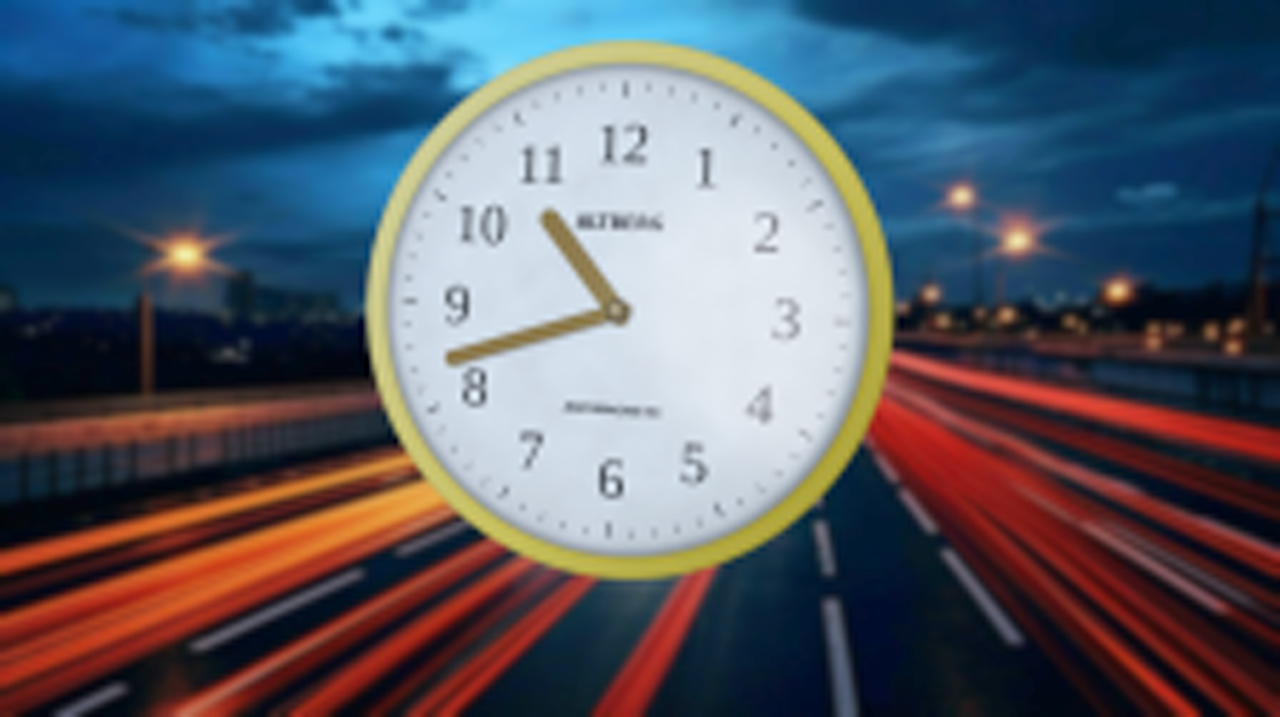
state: 10:42
